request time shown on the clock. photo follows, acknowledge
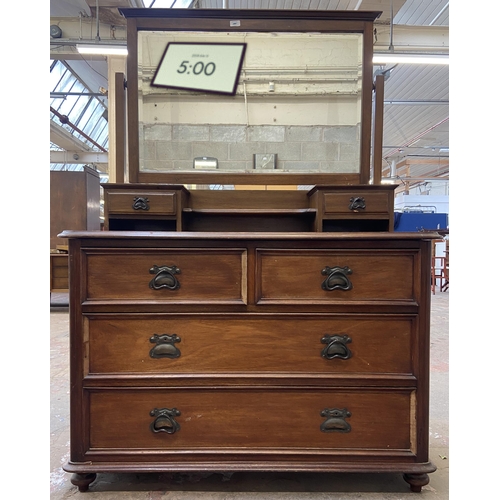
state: 5:00
